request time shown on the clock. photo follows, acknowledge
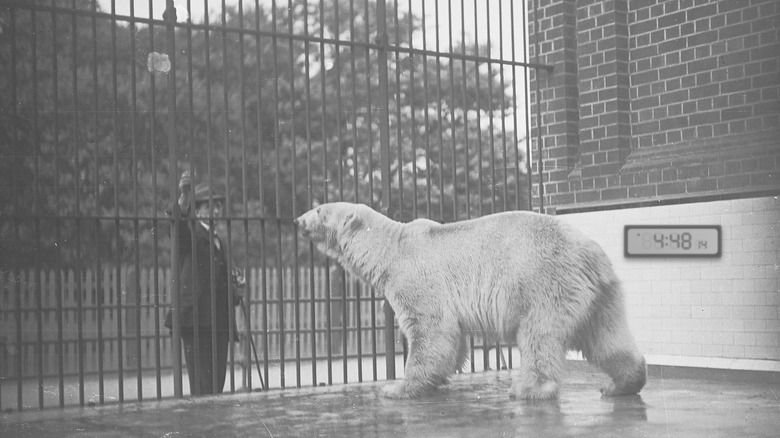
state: 4:48:14
